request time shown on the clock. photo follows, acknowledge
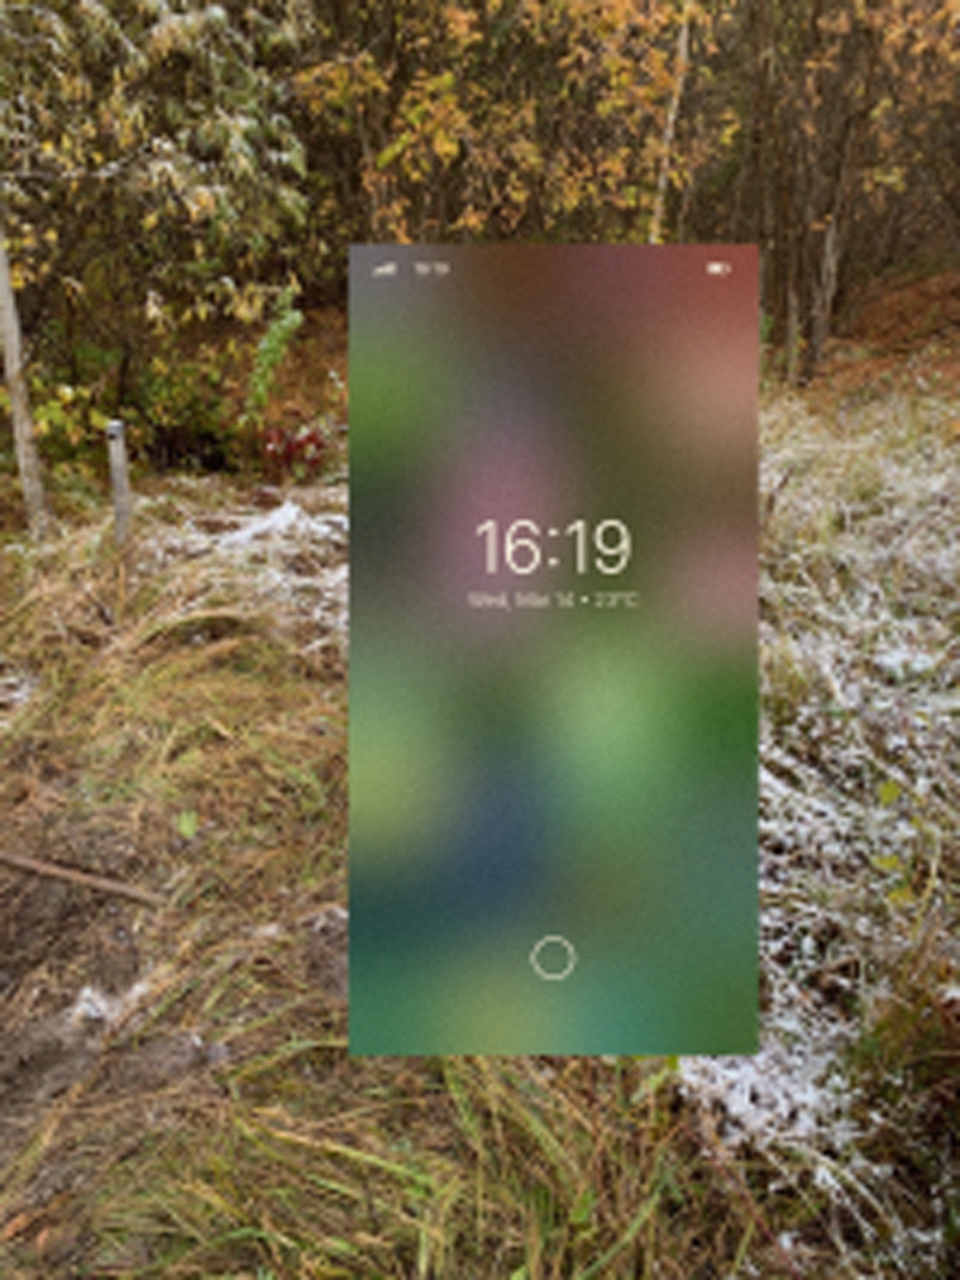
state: 16:19
